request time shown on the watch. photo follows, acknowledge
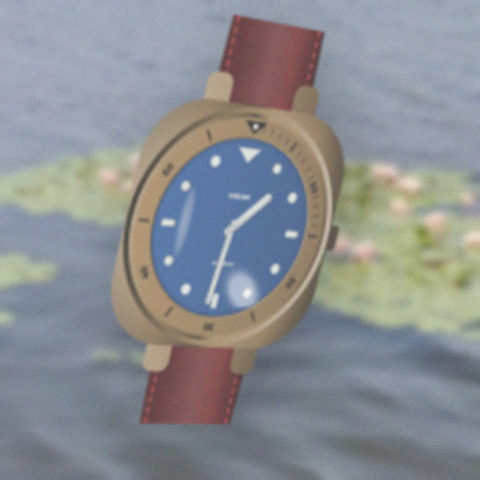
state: 1:31
